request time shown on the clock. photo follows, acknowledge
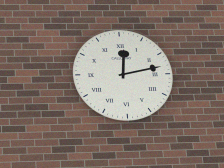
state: 12:13
